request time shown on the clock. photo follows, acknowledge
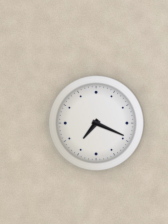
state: 7:19
